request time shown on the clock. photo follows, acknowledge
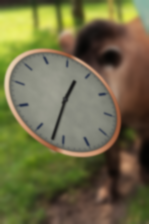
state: 1:37
